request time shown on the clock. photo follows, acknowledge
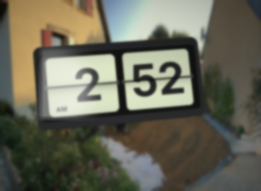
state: 2:52
